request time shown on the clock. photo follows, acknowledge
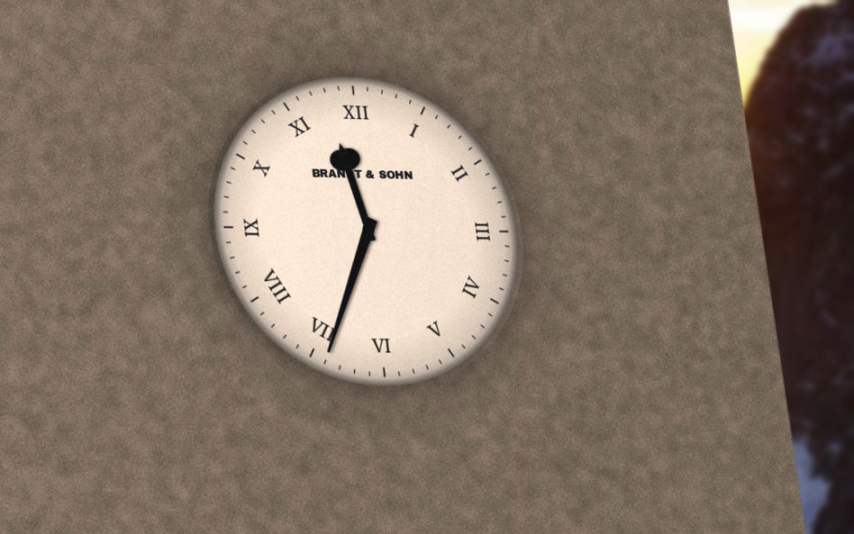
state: 11:34
